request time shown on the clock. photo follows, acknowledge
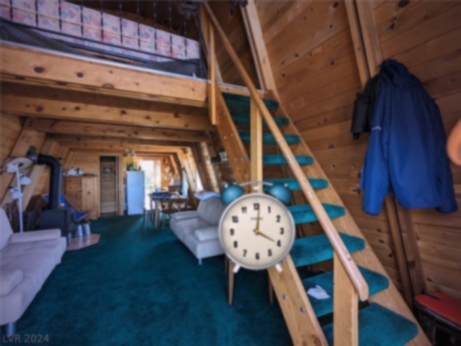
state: 4:01
